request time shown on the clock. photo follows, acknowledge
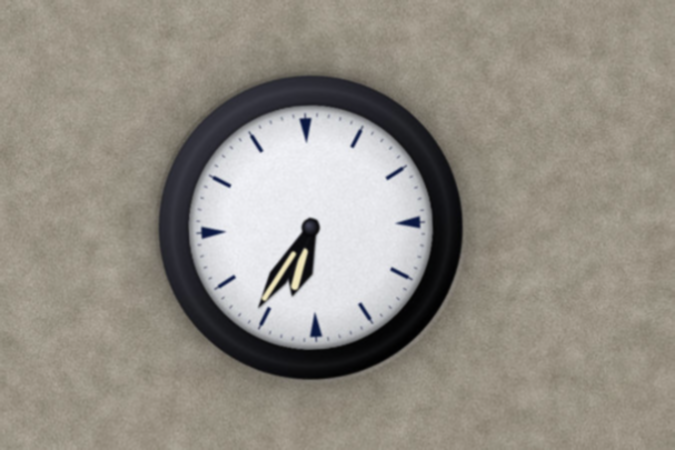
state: 6:36
